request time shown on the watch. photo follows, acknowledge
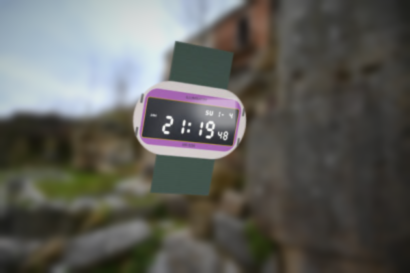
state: 21:19
